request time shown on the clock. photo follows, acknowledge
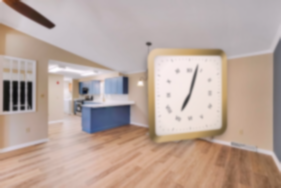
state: 7:03
